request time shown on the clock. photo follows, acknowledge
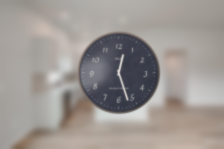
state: 12:27
